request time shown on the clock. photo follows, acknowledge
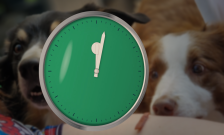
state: 12:02
